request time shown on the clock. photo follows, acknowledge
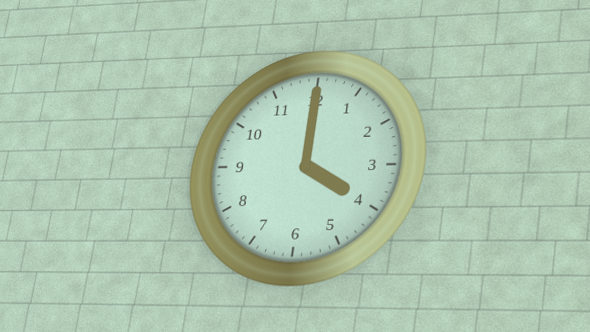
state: 4:00
